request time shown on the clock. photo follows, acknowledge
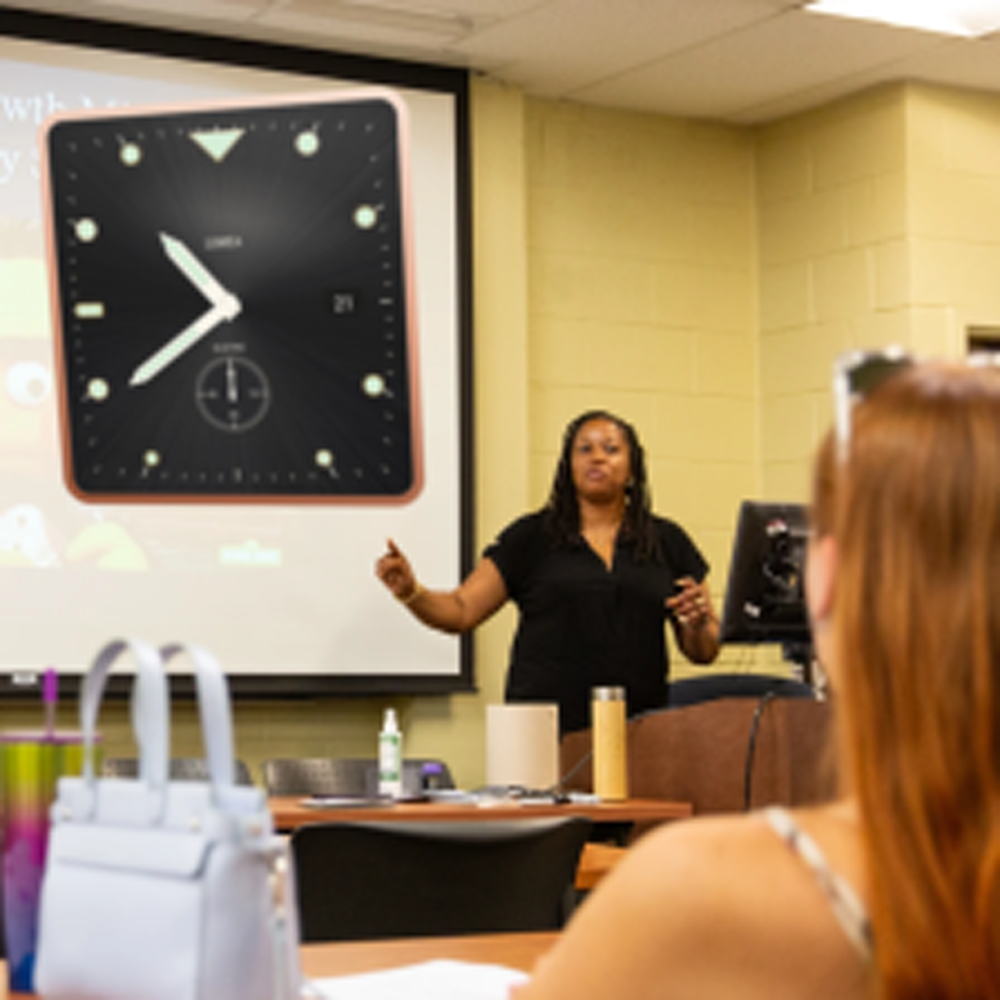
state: 10:39
